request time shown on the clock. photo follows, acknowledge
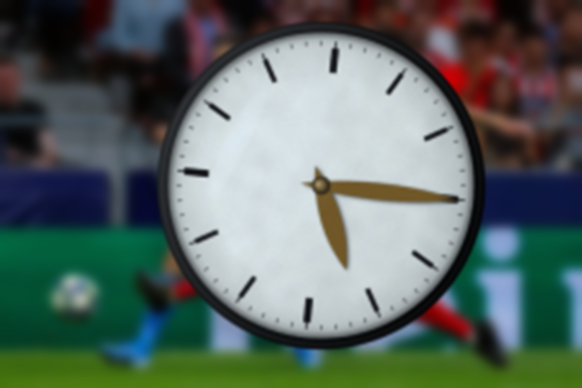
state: 5:15
